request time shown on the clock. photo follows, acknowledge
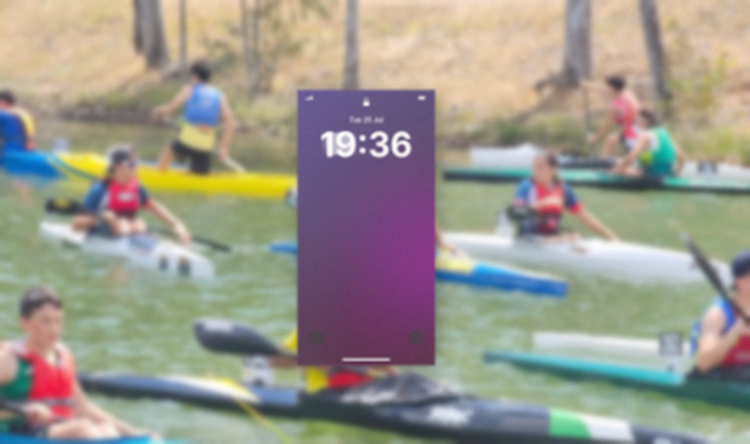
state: 19:36
